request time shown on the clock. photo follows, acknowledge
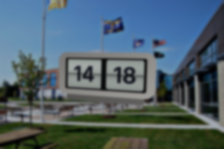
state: 14:18
